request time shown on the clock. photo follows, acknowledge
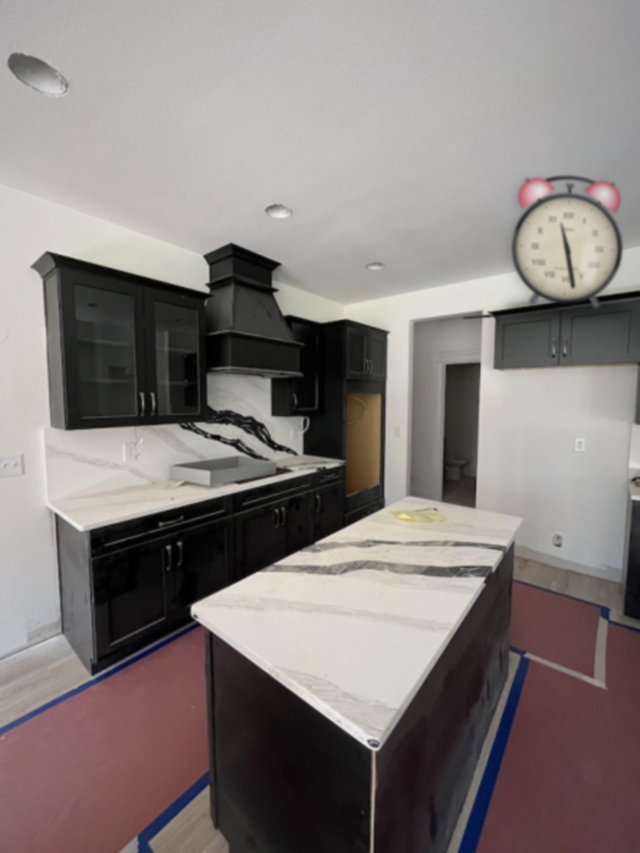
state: 11:28
